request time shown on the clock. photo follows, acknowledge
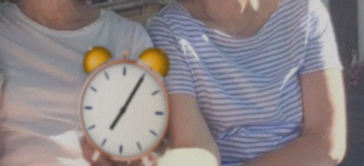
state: 7:05
